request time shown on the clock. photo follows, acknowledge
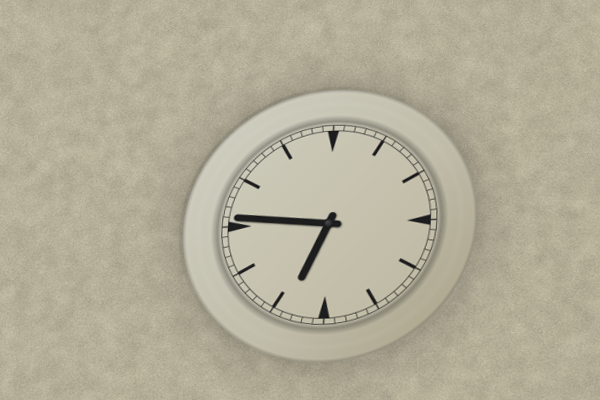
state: 6:46
